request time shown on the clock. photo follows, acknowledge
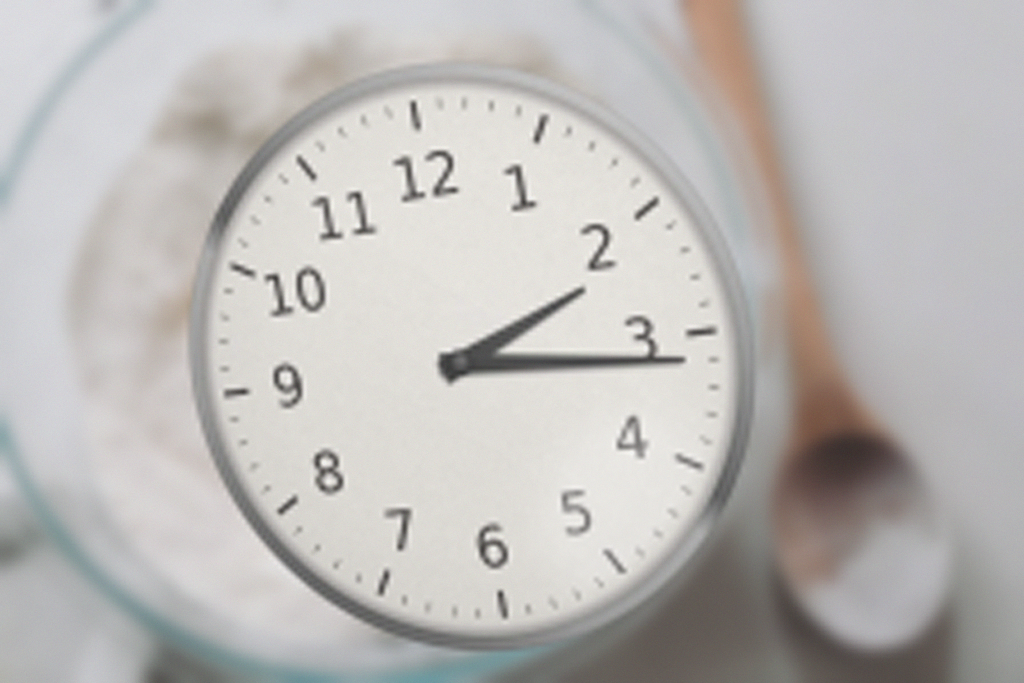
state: 2:16
